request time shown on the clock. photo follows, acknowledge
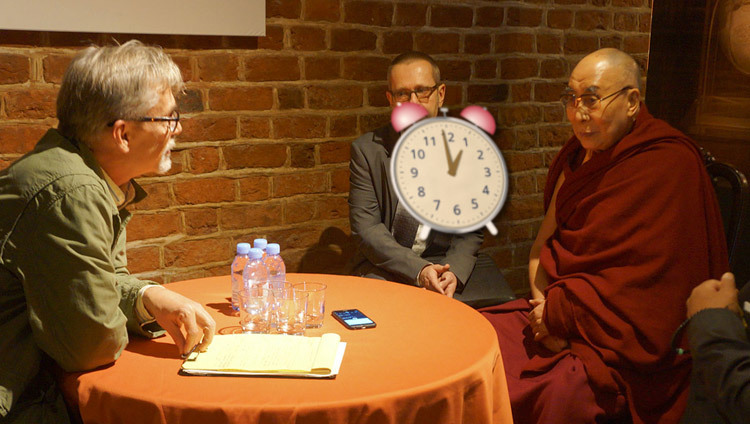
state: 12:59
